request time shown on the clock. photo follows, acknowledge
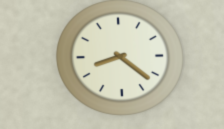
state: 8:22
